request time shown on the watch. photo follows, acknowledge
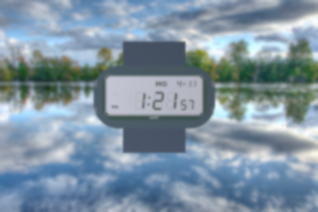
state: 1:21
